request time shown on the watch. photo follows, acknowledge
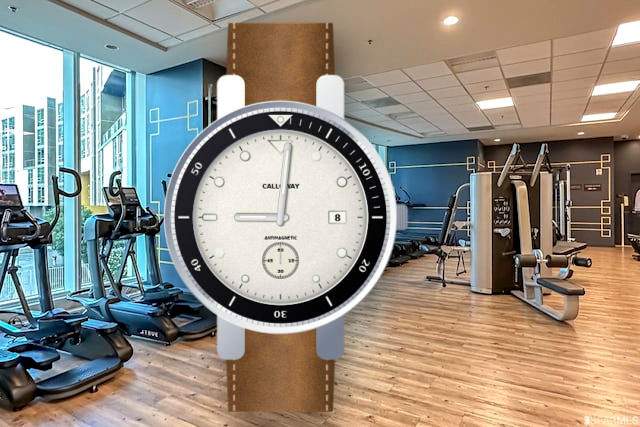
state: 9:01
